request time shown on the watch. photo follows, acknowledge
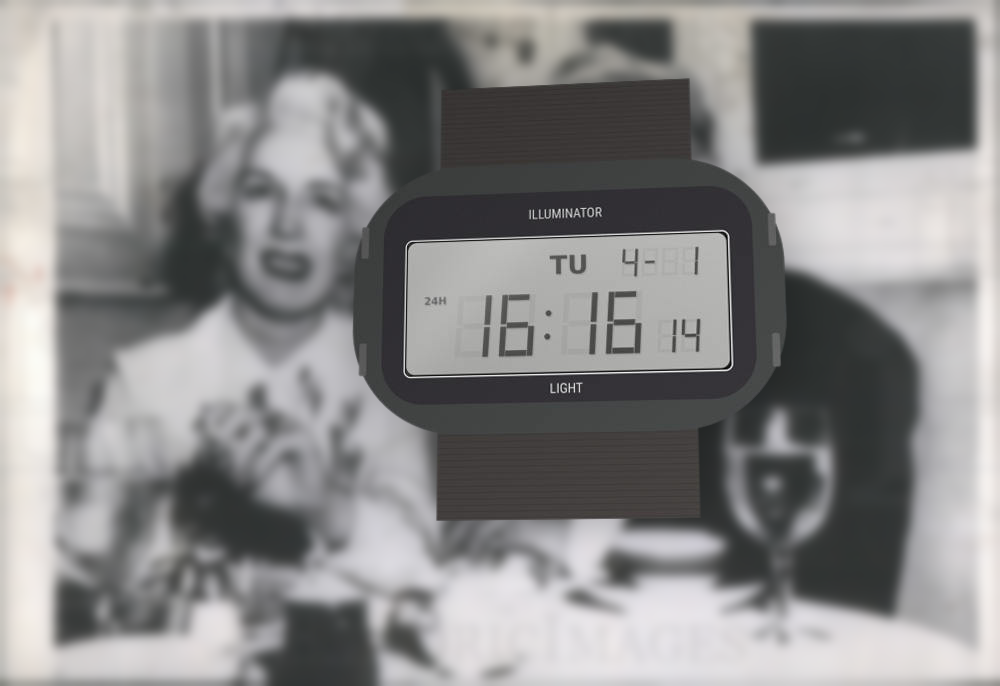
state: 16:16:14
